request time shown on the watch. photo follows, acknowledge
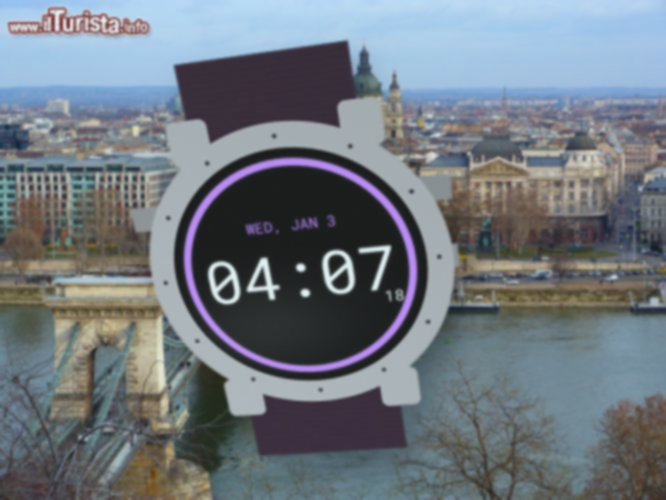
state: 4:07:18
